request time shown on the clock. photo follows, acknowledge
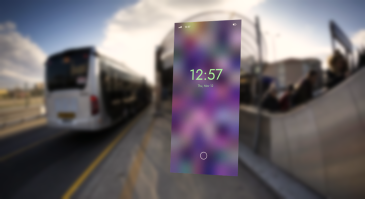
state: 12:57
